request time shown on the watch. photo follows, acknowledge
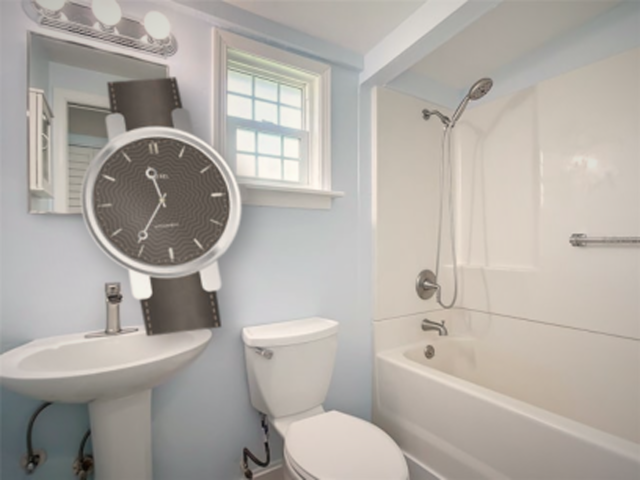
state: 11:36
